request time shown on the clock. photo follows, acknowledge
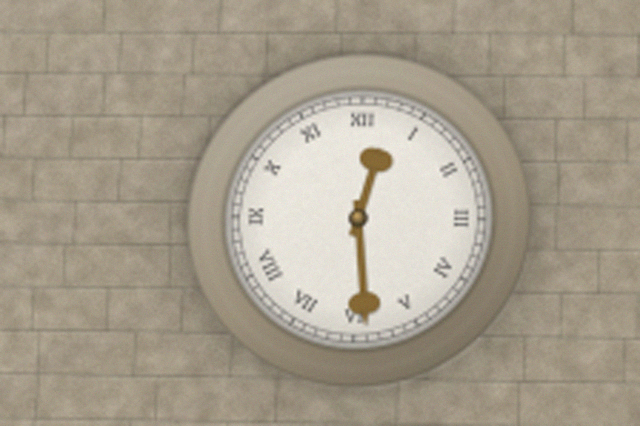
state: 12:29
